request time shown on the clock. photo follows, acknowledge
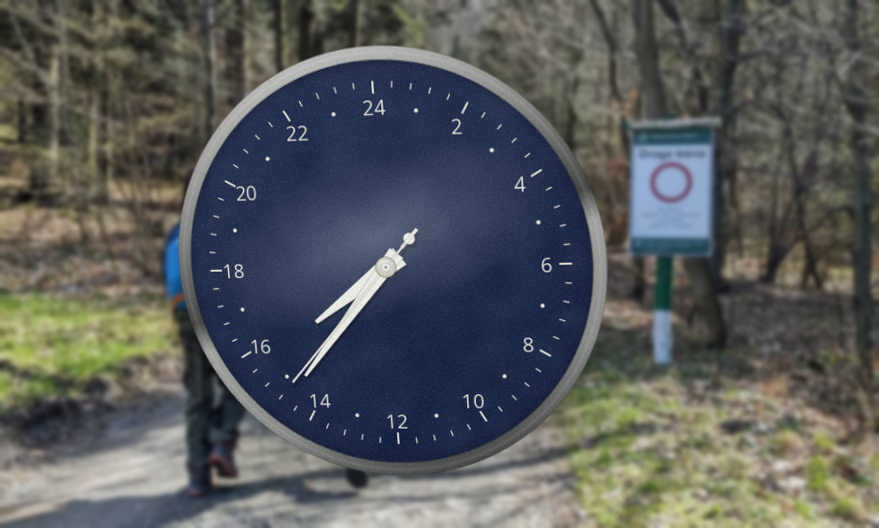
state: 15:36:37
